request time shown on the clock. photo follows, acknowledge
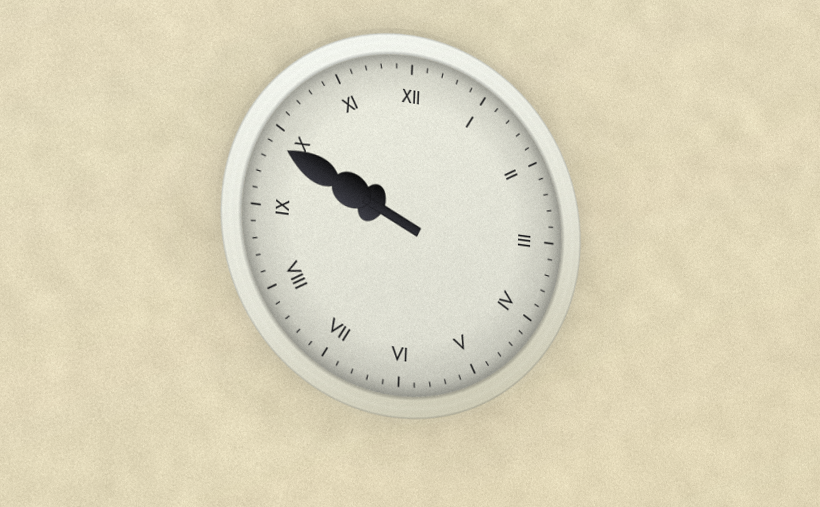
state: 9:49
